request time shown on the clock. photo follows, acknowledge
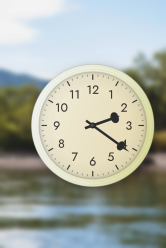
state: 2:21
